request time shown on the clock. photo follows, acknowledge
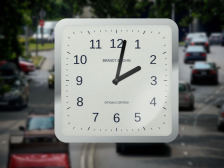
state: 2:02
